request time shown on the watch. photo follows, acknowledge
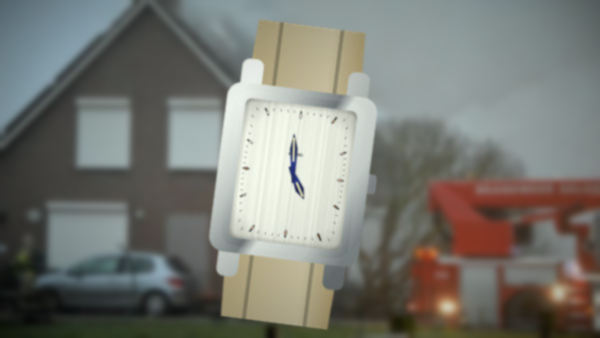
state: 4:59
